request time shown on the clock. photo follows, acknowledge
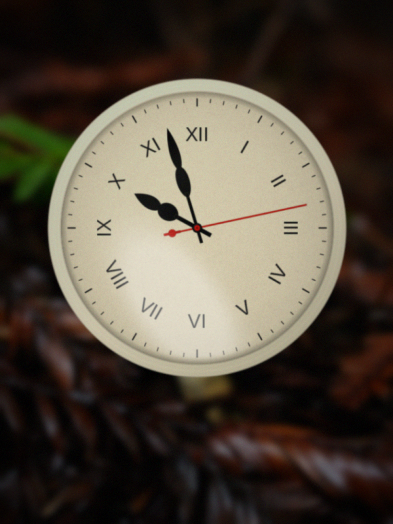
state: 9:57:13
